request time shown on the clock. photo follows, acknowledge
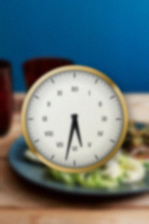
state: 5:32
